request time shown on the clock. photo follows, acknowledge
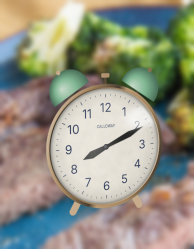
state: 8:11
